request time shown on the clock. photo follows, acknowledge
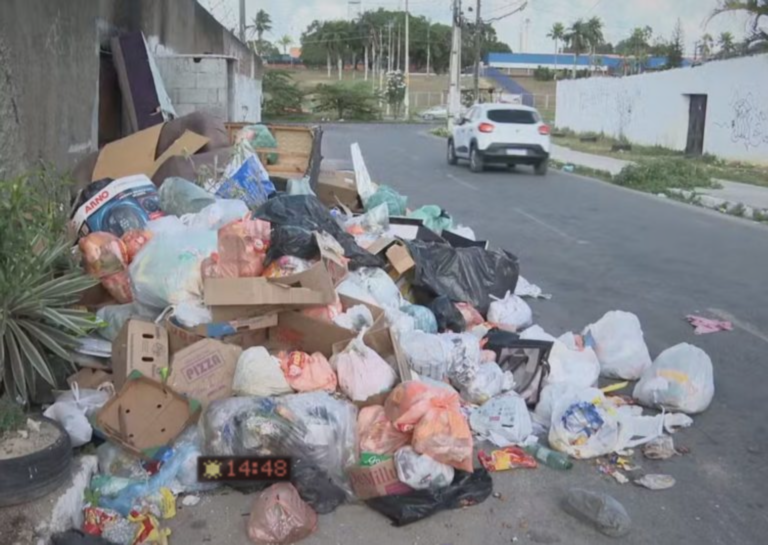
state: 14:48
